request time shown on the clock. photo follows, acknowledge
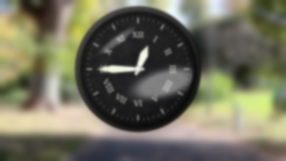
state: 12:45
